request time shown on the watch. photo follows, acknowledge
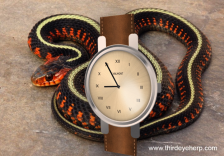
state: 8:55
